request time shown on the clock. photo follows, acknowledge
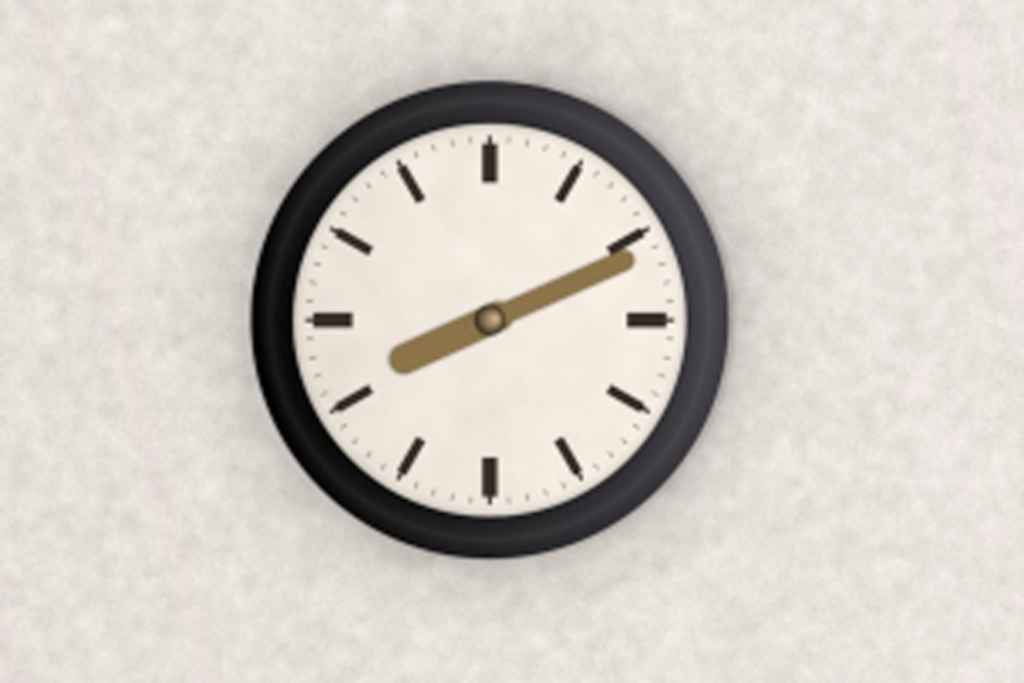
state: 8:11
